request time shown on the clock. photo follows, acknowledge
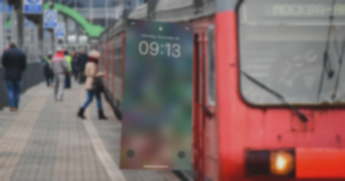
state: 9:13
